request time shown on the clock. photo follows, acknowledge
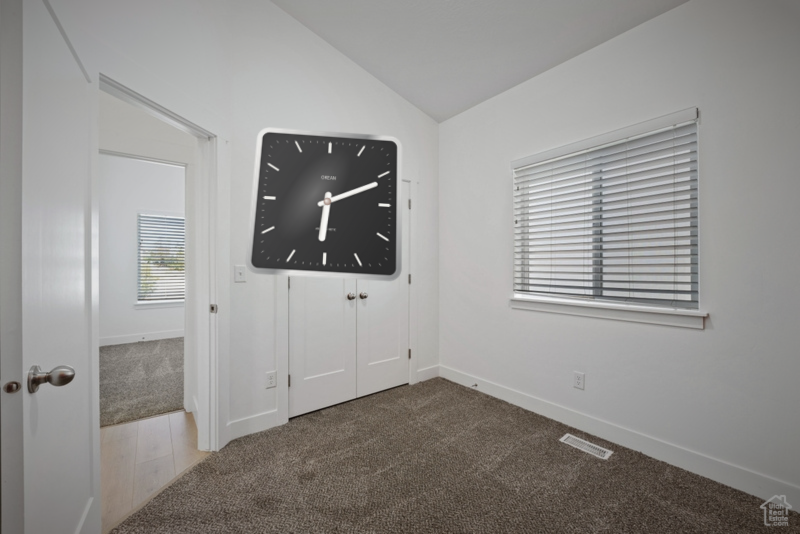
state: 6:11
